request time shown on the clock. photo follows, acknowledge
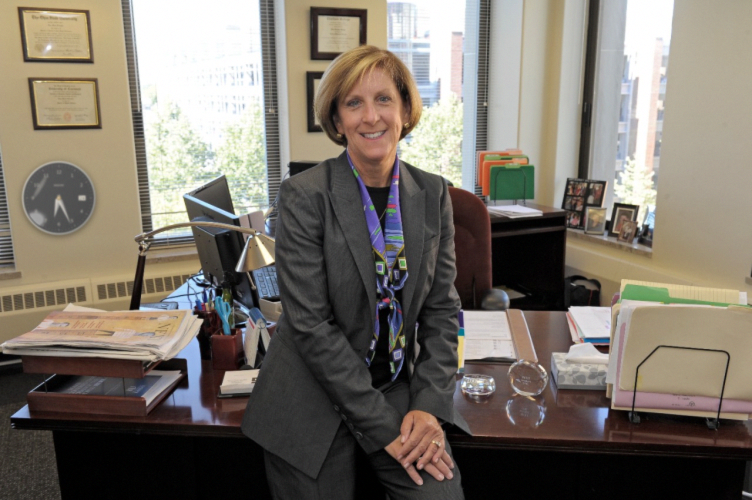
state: 6:26
